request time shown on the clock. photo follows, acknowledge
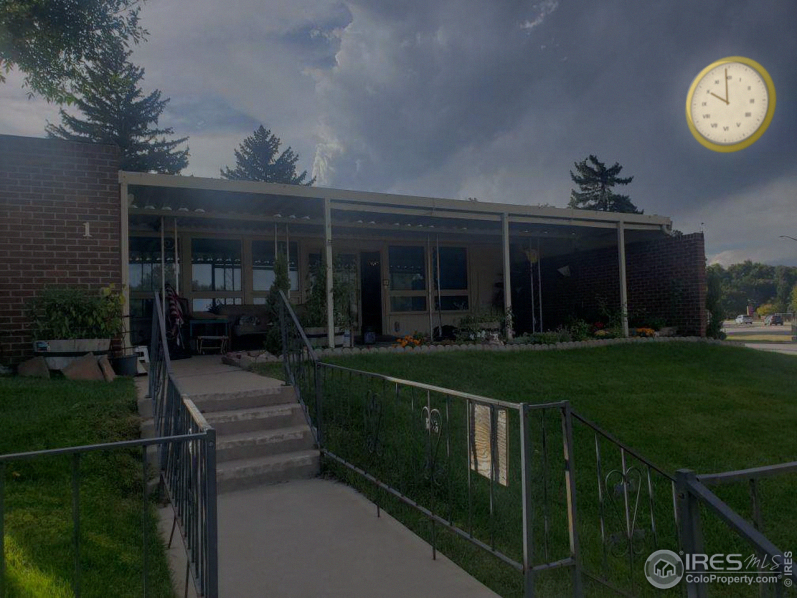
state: 9:59
